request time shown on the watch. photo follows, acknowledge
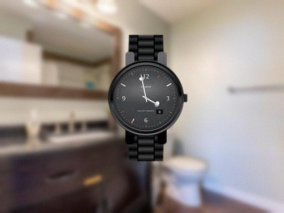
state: 3:58
